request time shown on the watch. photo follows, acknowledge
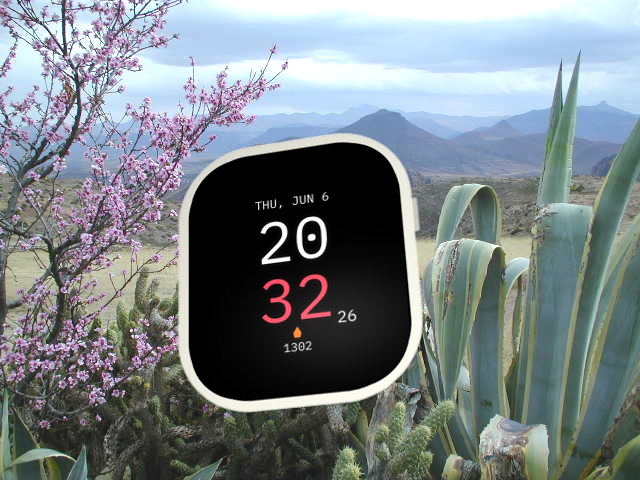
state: 20:32:26
